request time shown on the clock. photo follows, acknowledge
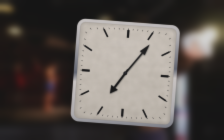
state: 7:06
